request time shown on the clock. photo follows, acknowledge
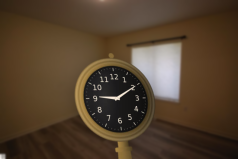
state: 9:10
